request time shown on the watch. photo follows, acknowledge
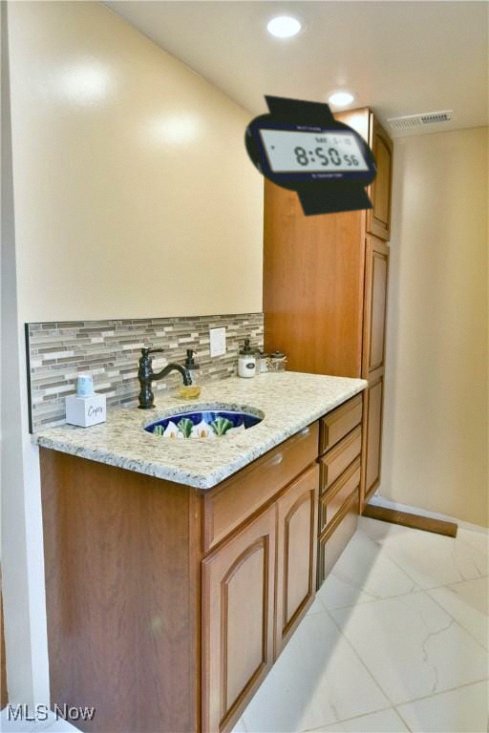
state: 8:50:56
